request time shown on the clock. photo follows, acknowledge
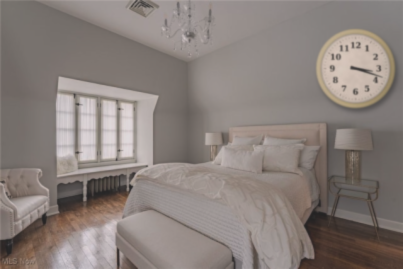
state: 3:18
